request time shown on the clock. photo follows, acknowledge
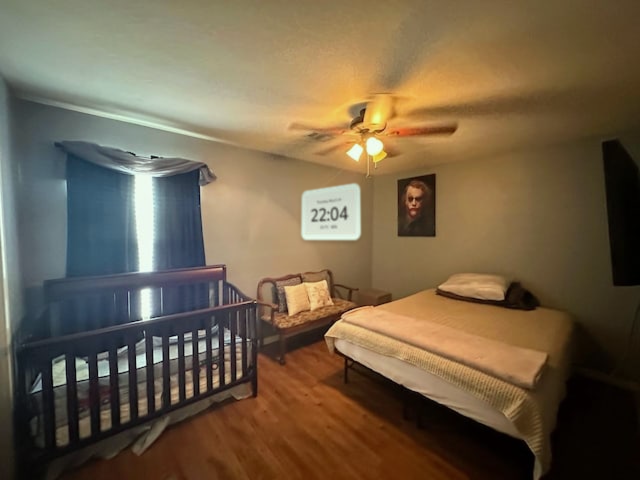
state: 22:04
